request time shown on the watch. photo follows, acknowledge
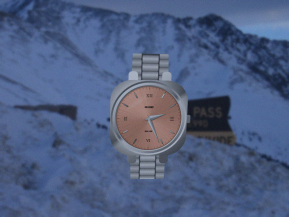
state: 2:26
